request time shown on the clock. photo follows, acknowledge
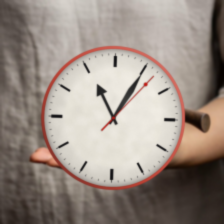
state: 11:05:07
